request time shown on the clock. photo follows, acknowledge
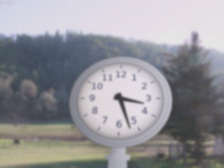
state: 3:27
